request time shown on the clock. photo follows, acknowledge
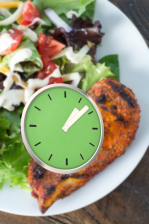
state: 1:08
